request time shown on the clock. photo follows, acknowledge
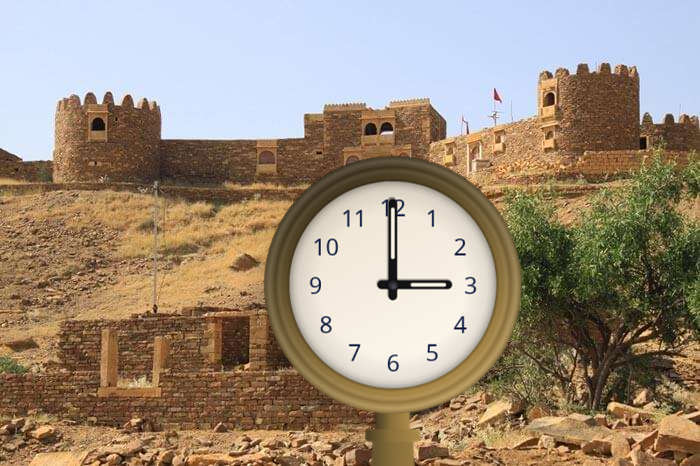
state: 3:00
